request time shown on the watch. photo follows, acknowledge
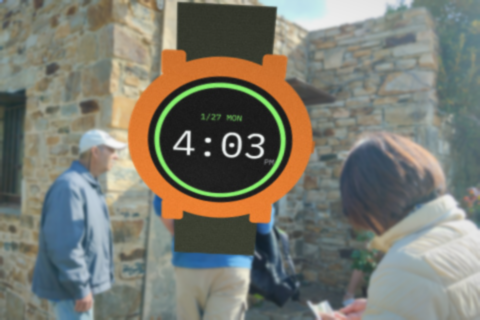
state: 4:03
